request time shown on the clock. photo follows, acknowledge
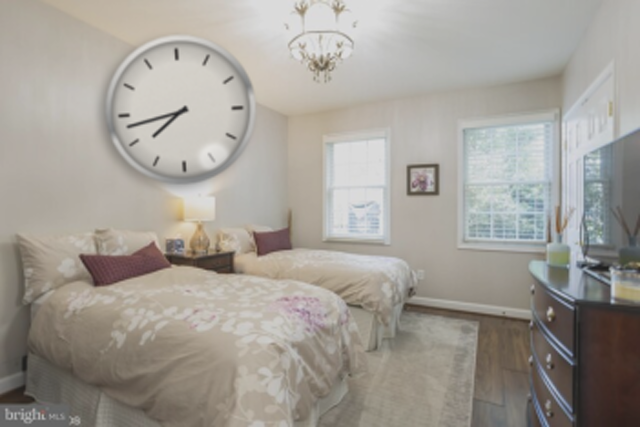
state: 7:43
